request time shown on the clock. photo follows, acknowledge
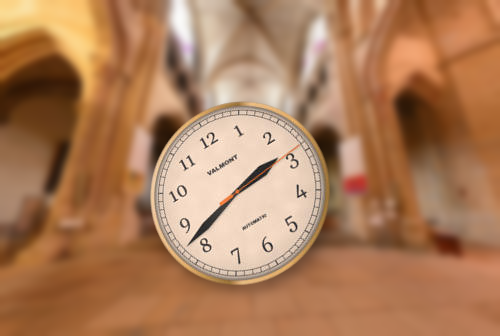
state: 2:42:14
